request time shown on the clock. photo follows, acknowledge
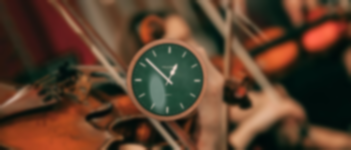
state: 12:52
